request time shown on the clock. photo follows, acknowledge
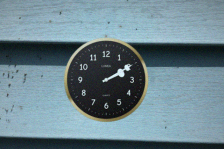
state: 2:10
